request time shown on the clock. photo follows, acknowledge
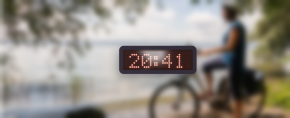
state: 20:41
